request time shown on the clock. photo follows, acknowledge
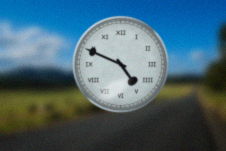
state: 4:49
